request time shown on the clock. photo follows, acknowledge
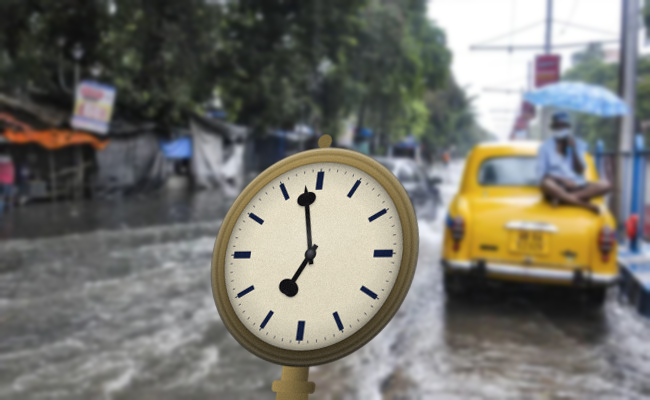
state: 6:58
